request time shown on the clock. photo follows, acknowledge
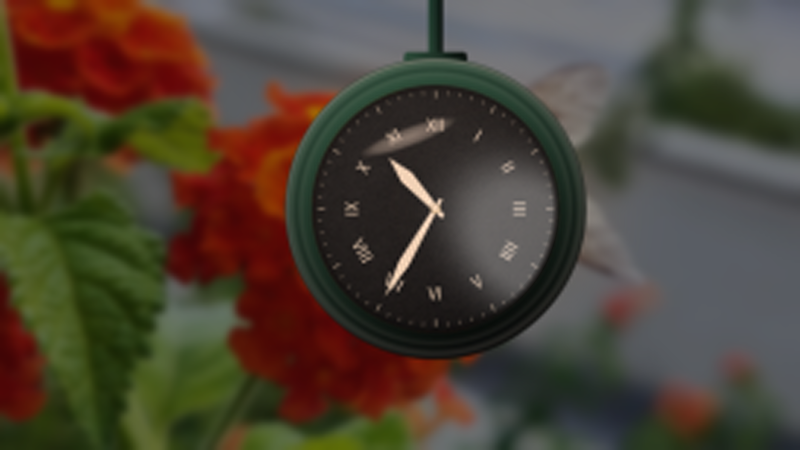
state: 10:35
